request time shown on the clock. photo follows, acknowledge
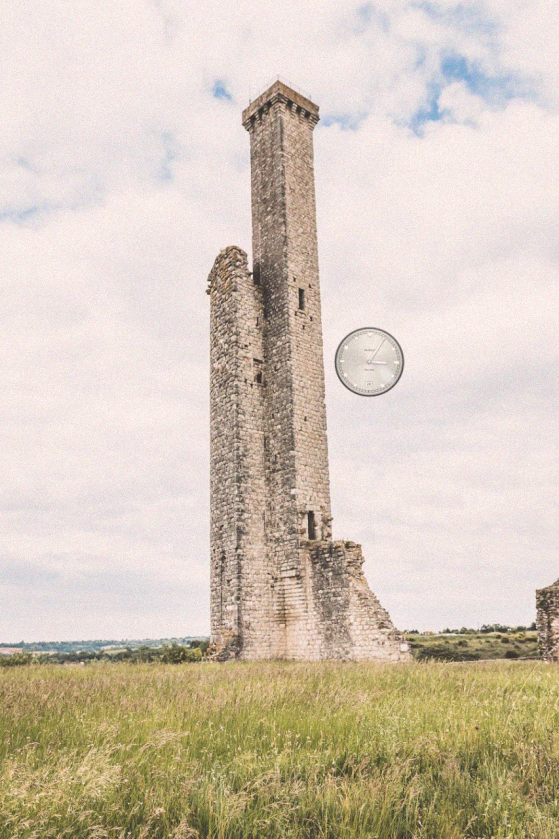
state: 3:05
